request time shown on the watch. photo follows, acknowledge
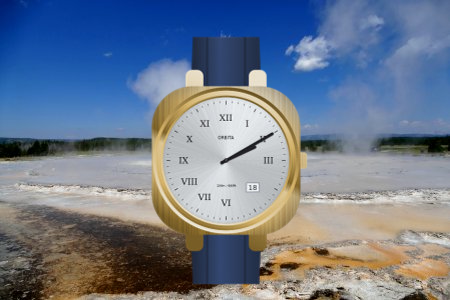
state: 2:10
